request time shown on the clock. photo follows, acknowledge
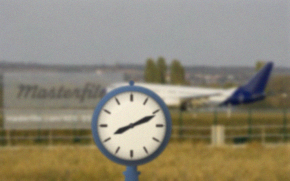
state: 8:11
